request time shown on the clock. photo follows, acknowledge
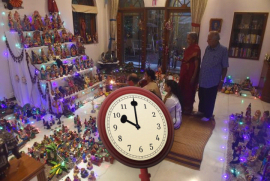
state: 10:00
